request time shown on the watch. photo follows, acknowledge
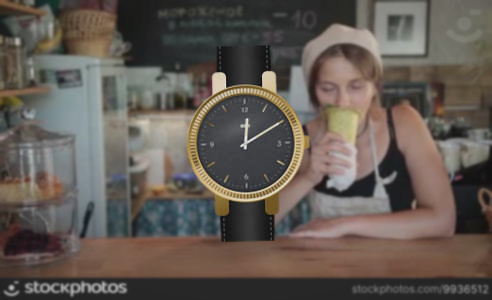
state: 12:10
